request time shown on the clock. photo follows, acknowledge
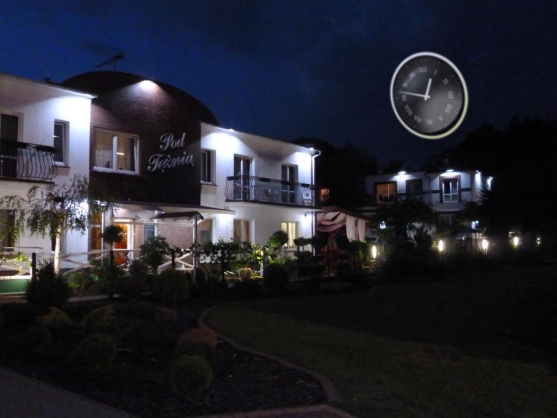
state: 12:47
